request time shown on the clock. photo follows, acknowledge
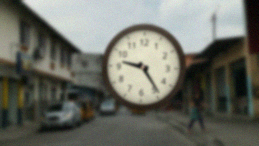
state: 9:24
